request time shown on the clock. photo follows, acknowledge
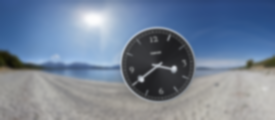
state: 3:40
